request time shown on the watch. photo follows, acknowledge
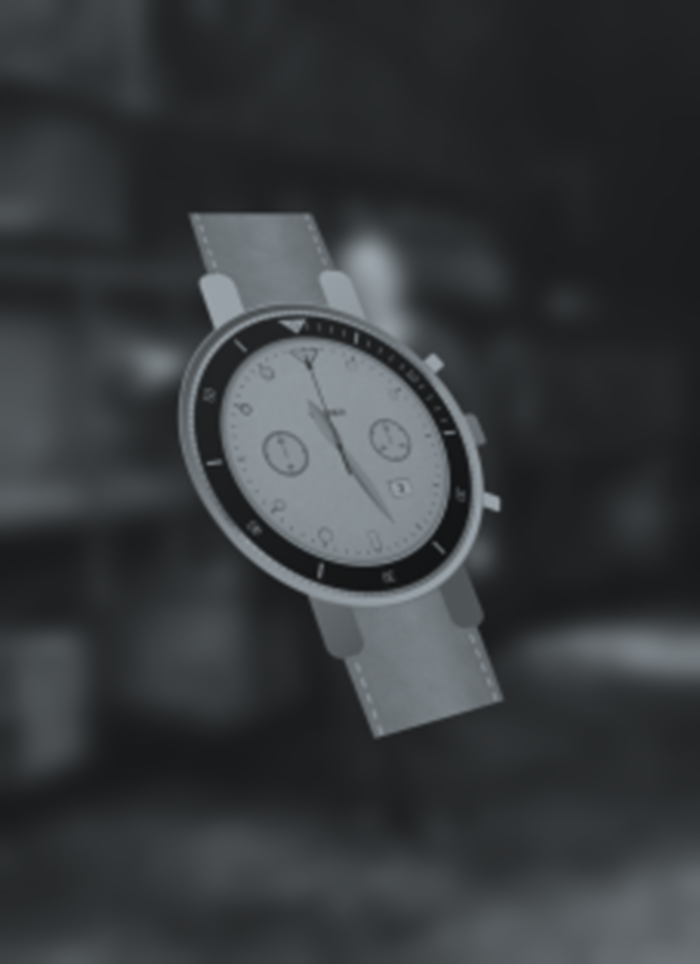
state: 11:27
